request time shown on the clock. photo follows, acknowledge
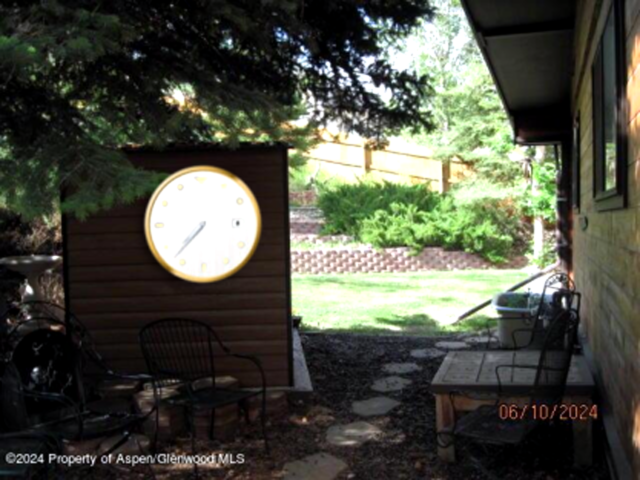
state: 7:37
